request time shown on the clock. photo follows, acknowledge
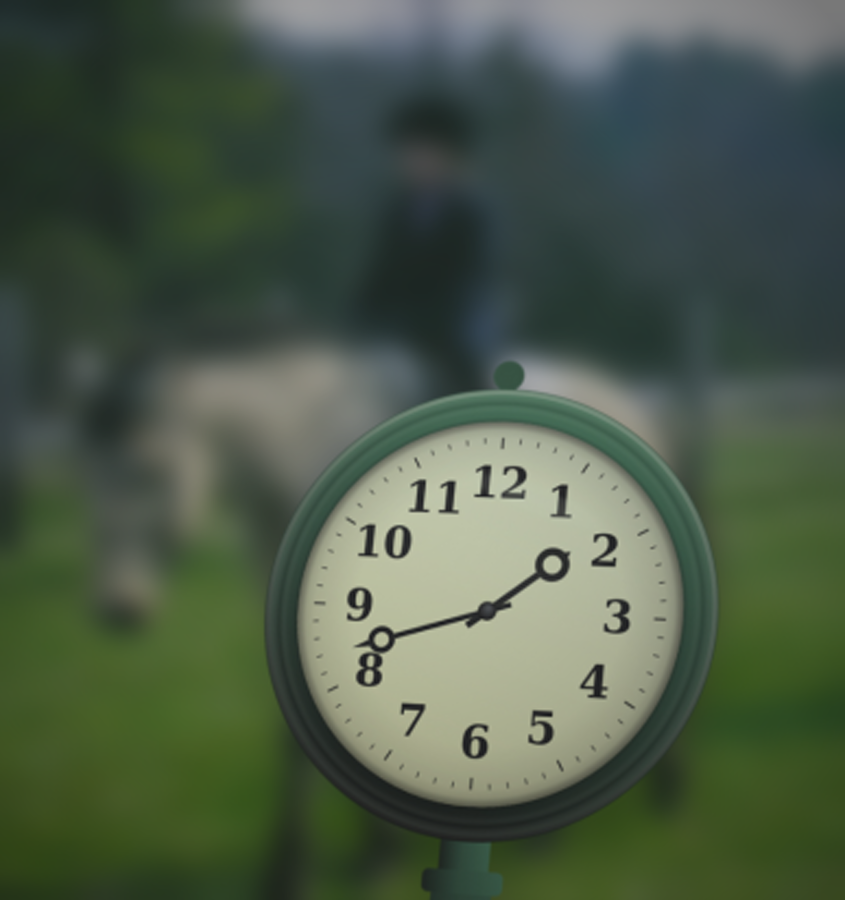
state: 1:42
